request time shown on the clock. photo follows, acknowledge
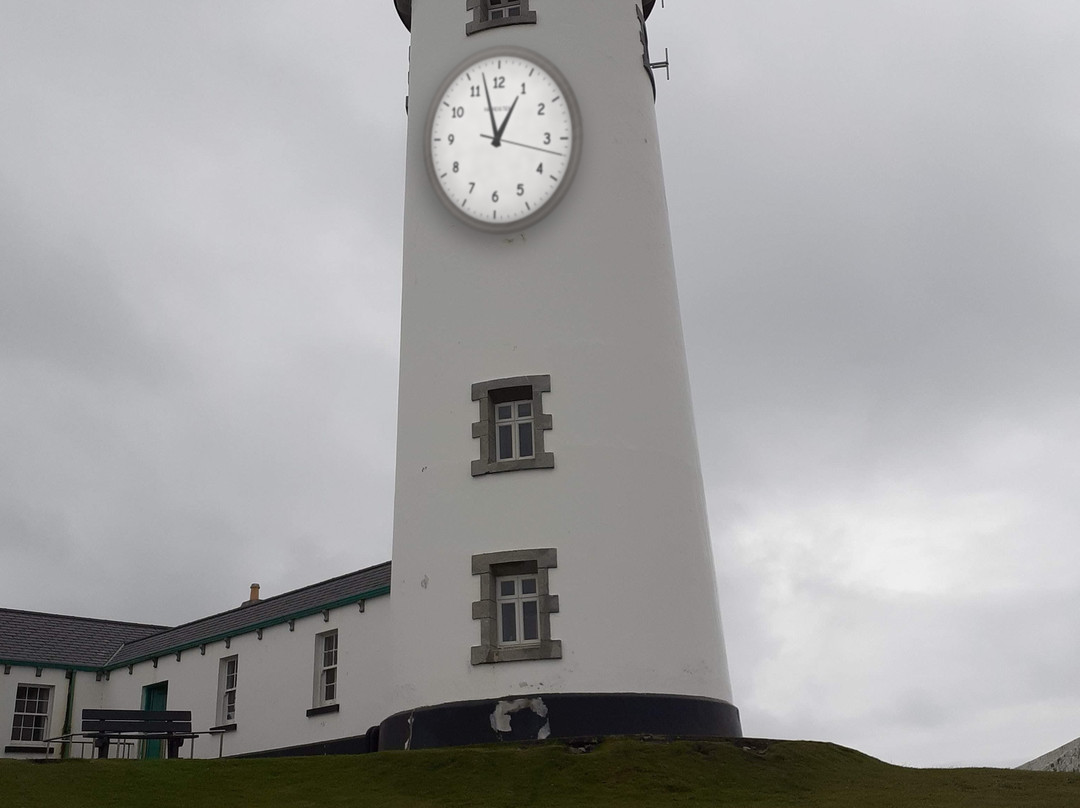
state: 12:57:17
